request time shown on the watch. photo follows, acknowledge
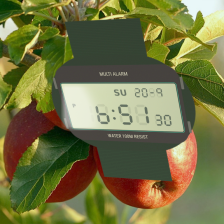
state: 6:51:30
